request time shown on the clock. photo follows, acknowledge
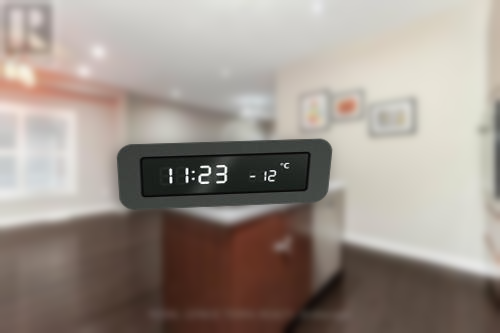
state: 11:23
